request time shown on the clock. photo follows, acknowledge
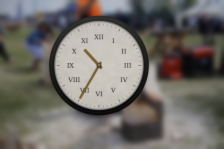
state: 10:35
